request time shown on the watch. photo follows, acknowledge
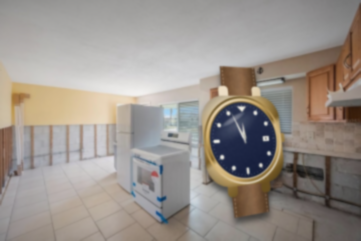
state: 11:56
